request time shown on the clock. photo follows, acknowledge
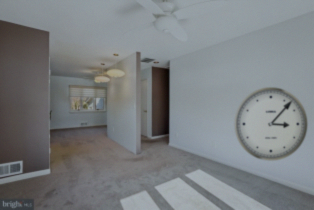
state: 3:07
